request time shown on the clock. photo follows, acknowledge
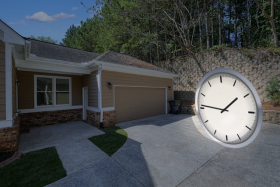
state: 1:46
